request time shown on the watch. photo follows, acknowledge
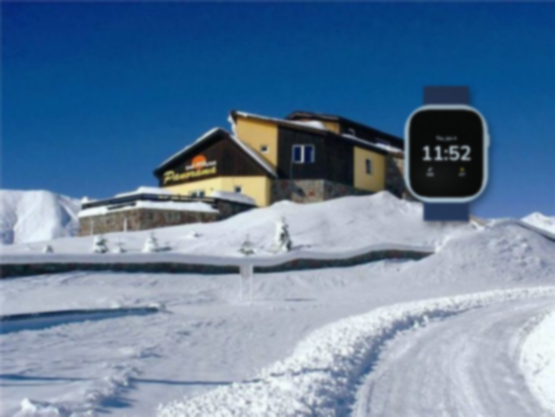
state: 11:52
